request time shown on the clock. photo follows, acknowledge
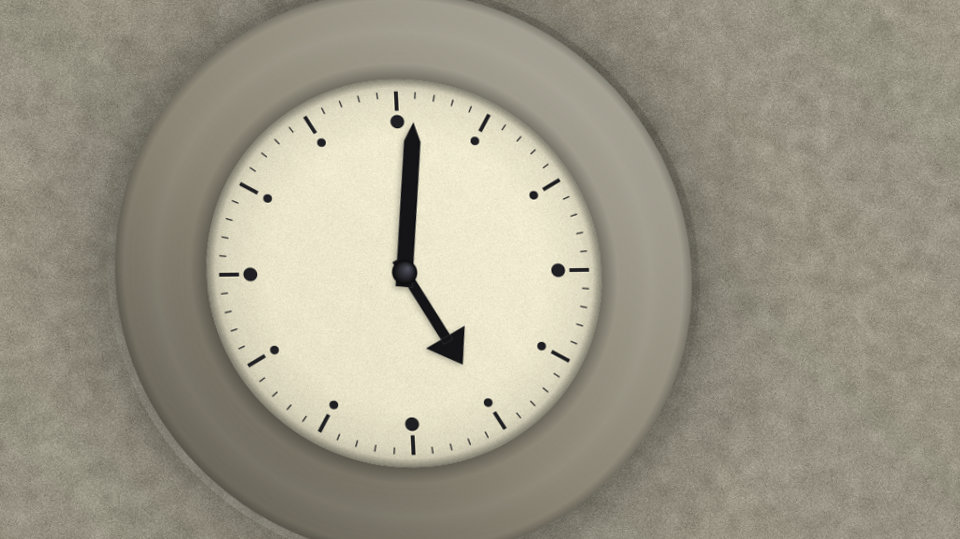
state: 5:01
